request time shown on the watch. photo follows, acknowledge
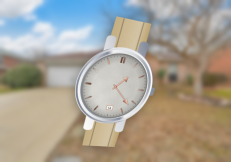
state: 1:22
